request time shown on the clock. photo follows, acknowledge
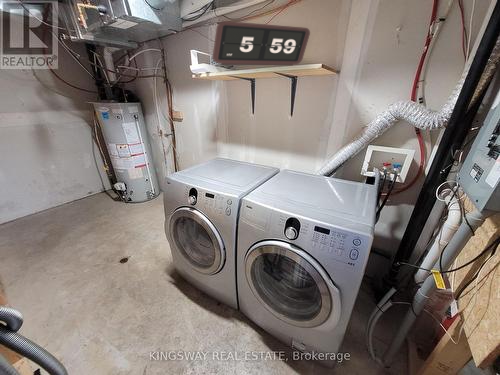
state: 5:59
